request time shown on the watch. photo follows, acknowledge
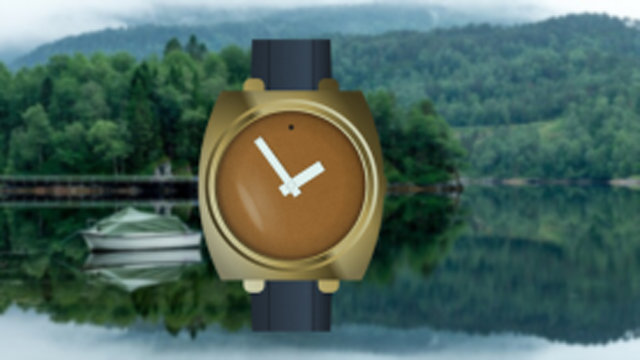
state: 1:54
